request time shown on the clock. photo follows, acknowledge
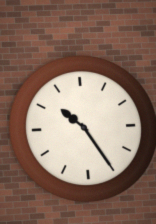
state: 10:25
